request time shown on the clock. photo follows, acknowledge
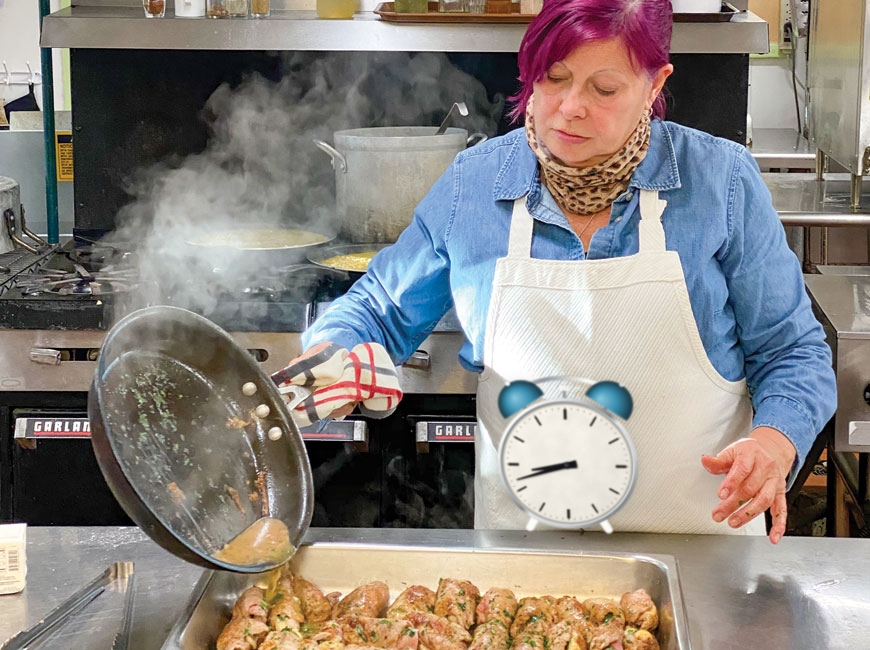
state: 8:42
